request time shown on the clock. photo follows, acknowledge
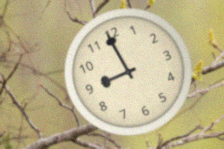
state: 8:59
